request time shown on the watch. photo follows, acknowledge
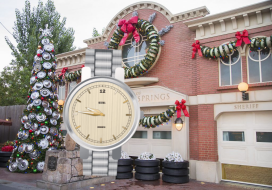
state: 9:46
